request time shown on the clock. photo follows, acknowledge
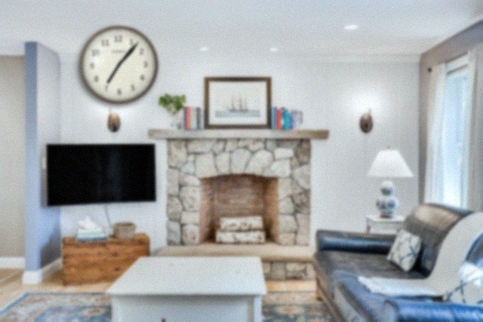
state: 7:07
